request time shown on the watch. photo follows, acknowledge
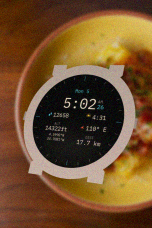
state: 5:02
